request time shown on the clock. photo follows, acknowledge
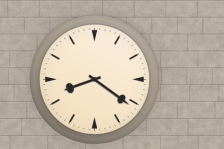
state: 8:21
